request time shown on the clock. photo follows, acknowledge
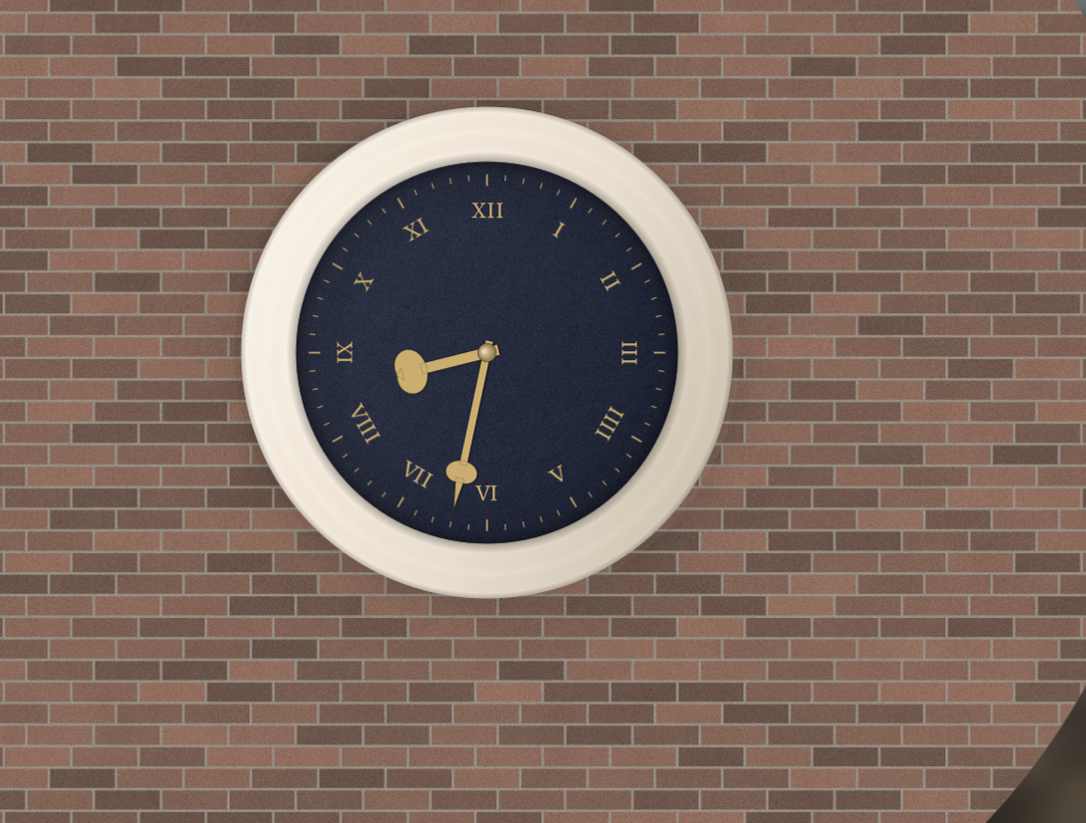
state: 8:32
